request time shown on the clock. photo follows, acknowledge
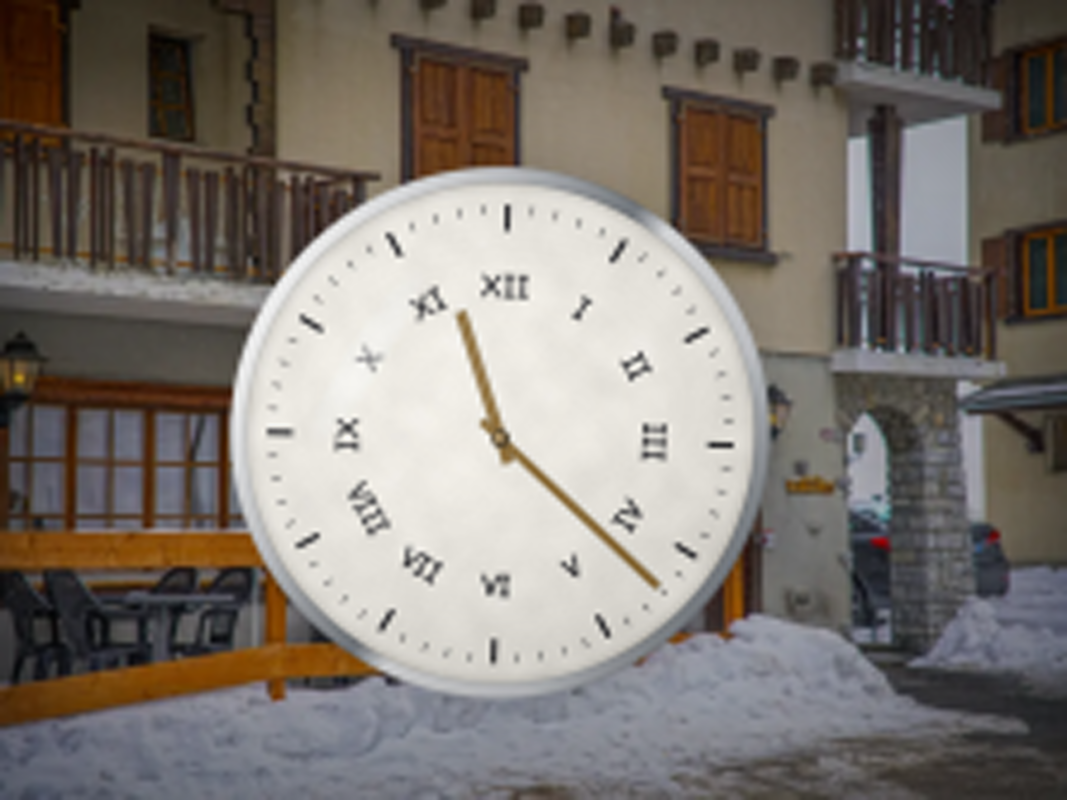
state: 11:22
